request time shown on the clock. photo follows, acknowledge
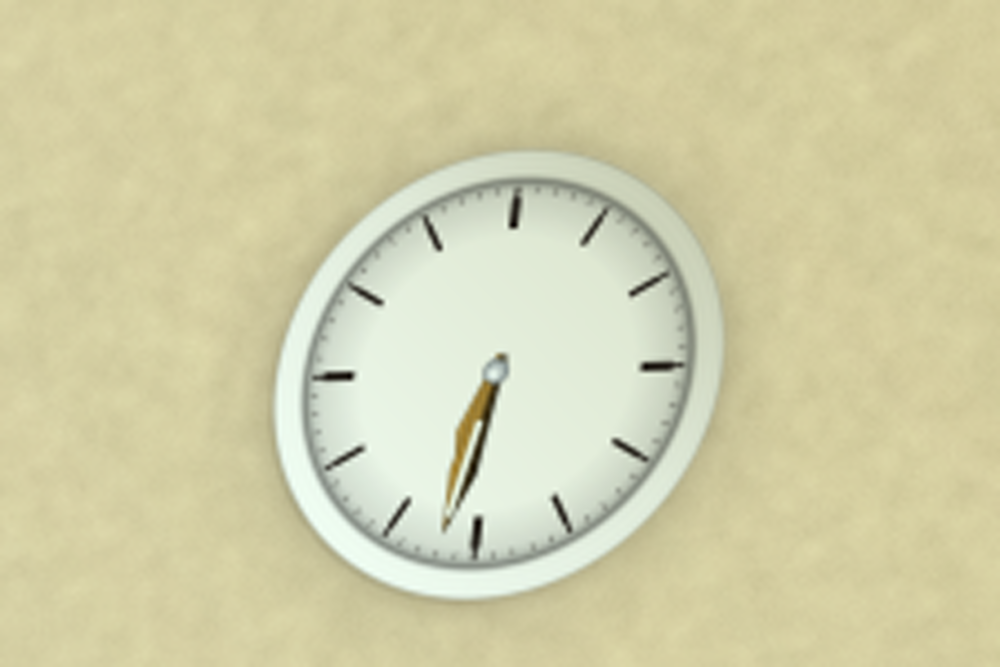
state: 6:32
